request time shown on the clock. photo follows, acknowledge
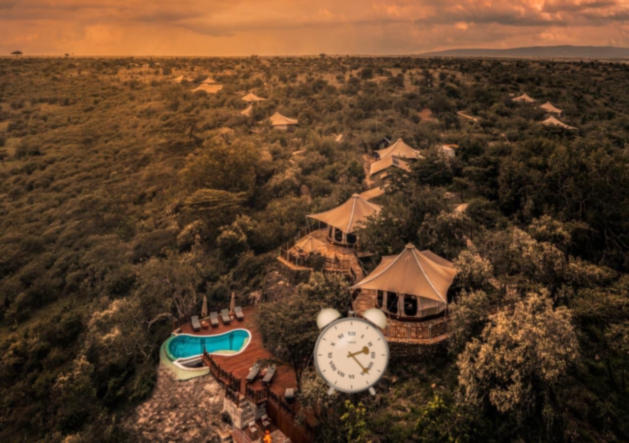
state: 2:23
